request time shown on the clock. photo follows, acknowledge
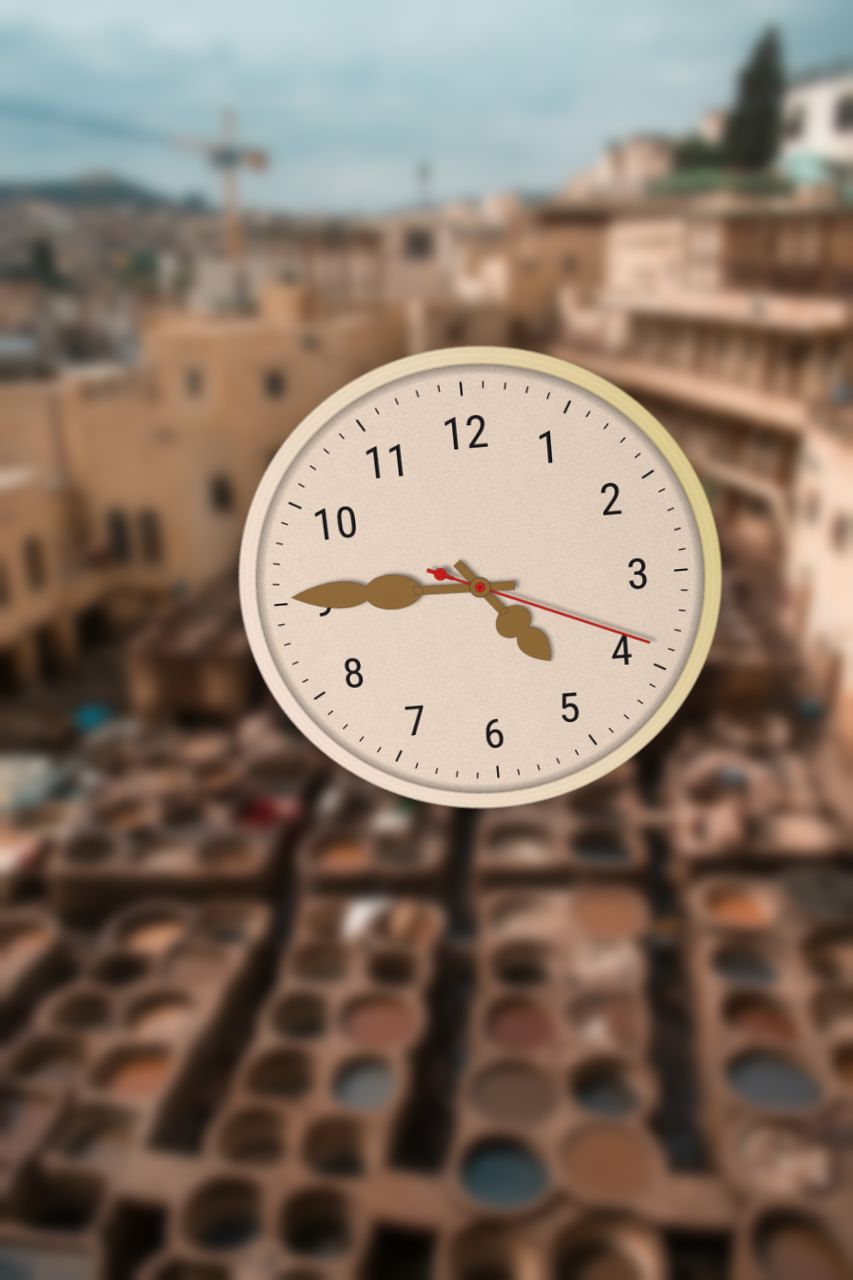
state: 4:45:19
